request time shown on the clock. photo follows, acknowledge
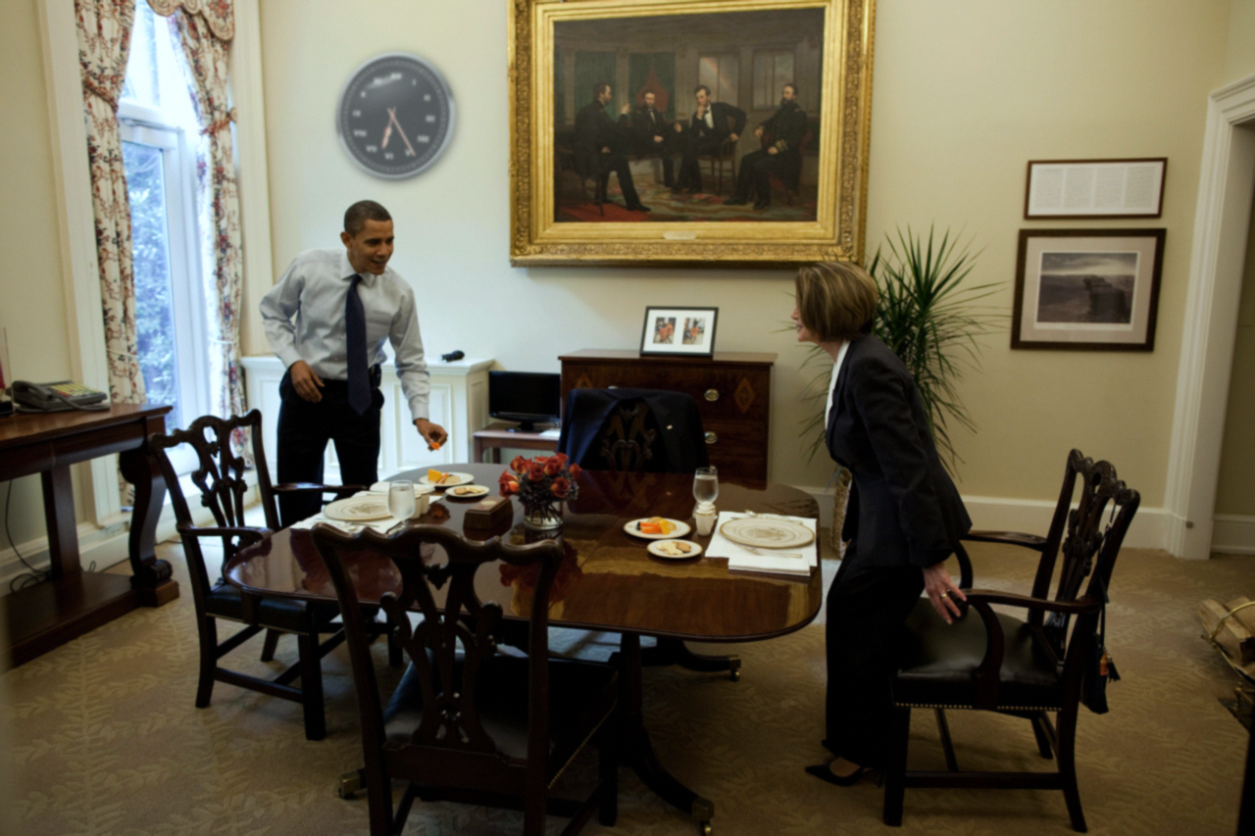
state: 6:24
